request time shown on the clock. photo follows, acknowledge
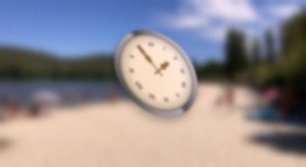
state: 1:55
